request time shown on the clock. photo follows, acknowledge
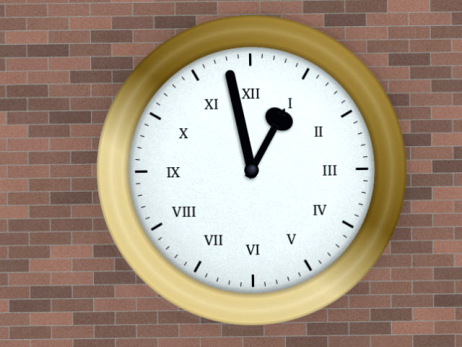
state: 12:58
